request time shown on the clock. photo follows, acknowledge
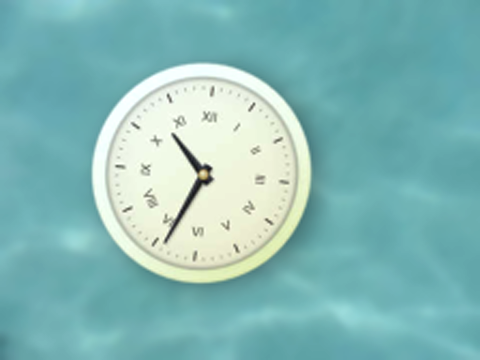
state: 10:34
